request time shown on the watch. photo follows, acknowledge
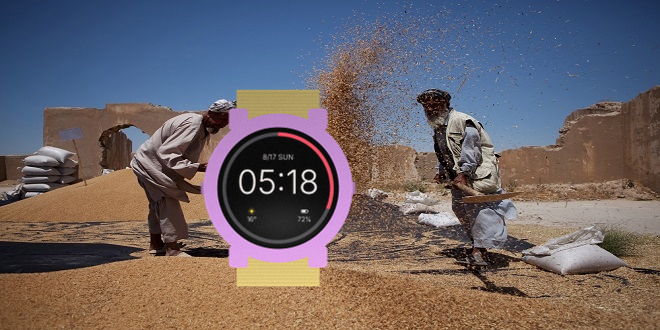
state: 5:18
